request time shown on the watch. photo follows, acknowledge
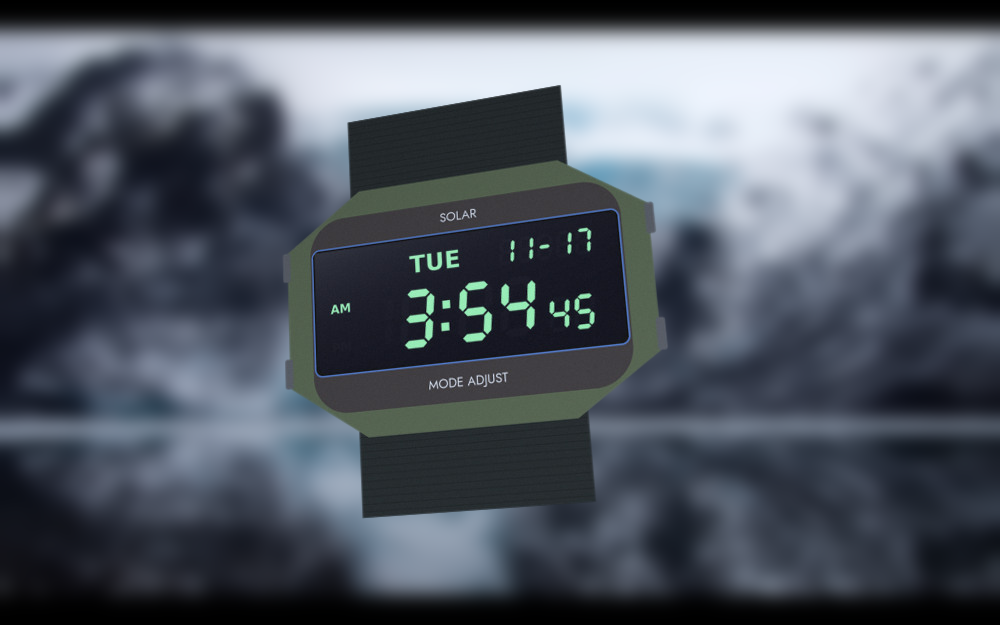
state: 3:54:45
